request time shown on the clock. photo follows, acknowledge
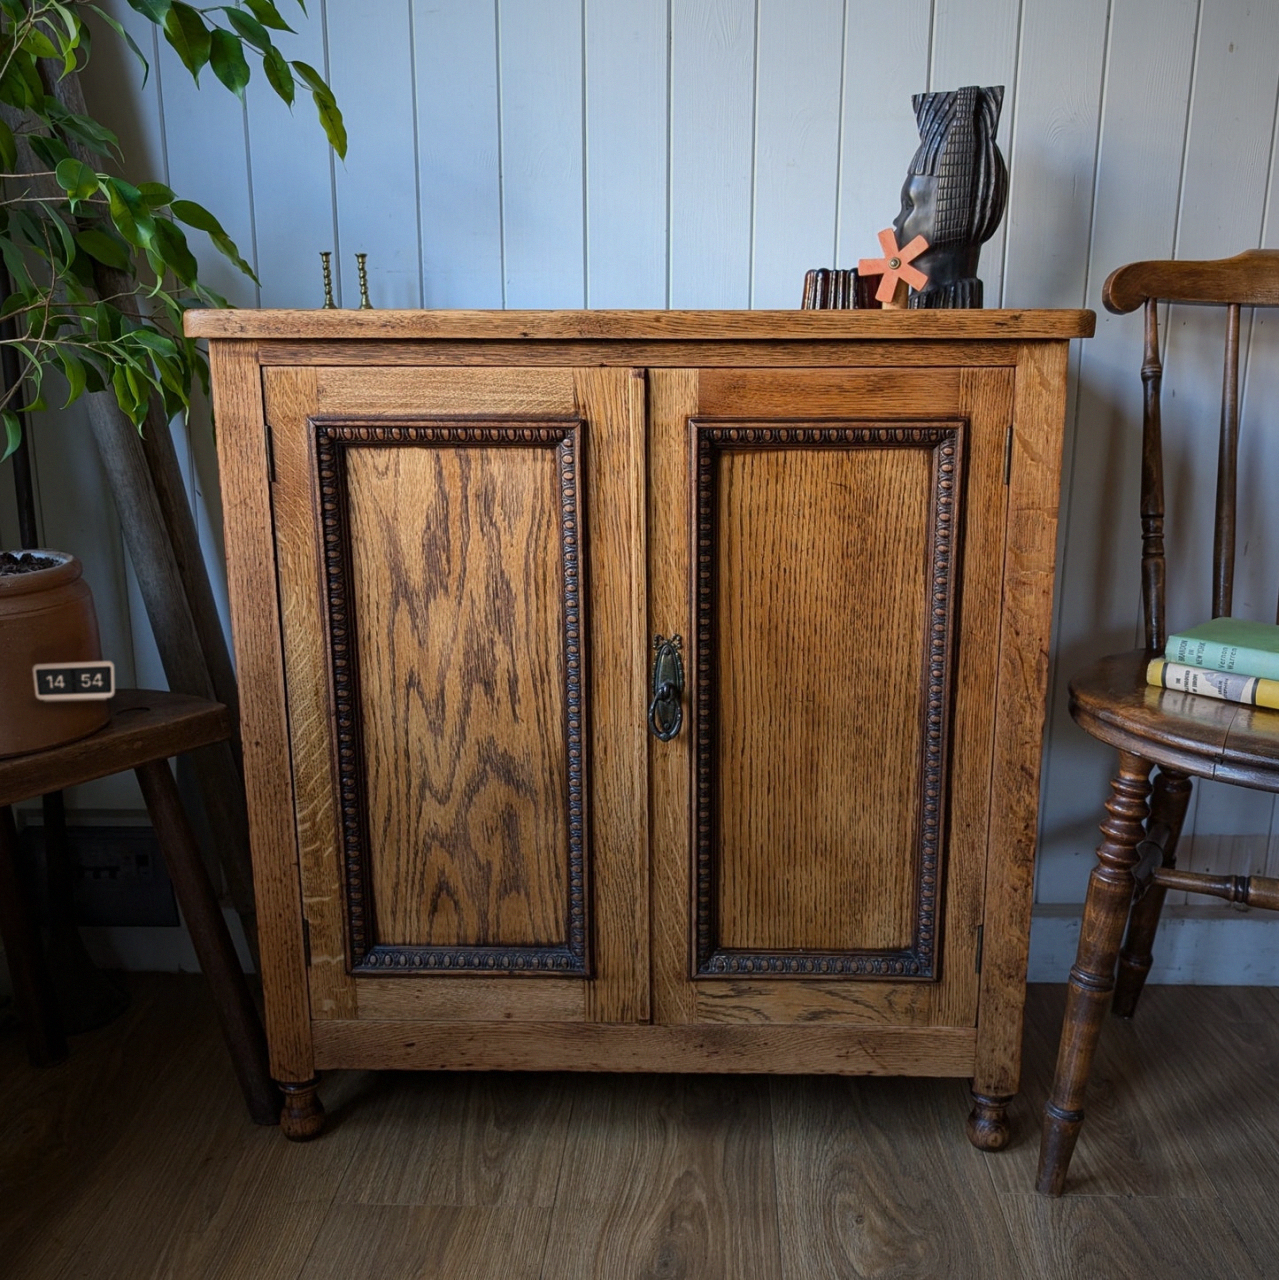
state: 14:54
